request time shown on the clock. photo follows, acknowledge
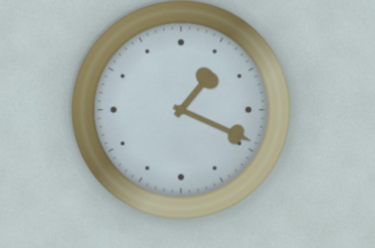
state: 1:19
